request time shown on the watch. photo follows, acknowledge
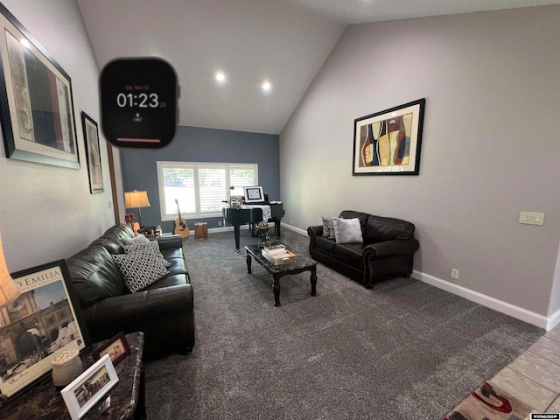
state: 1:23
